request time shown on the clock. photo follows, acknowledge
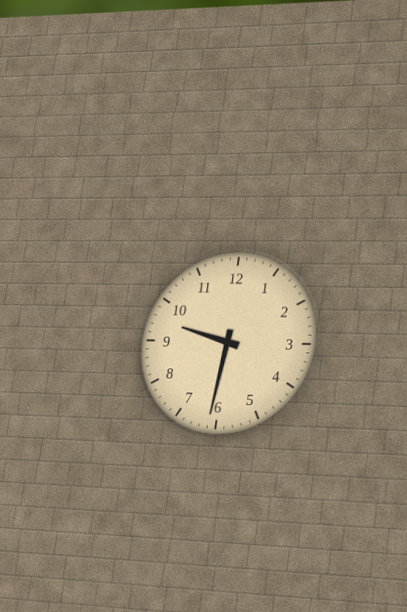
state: 9:31
